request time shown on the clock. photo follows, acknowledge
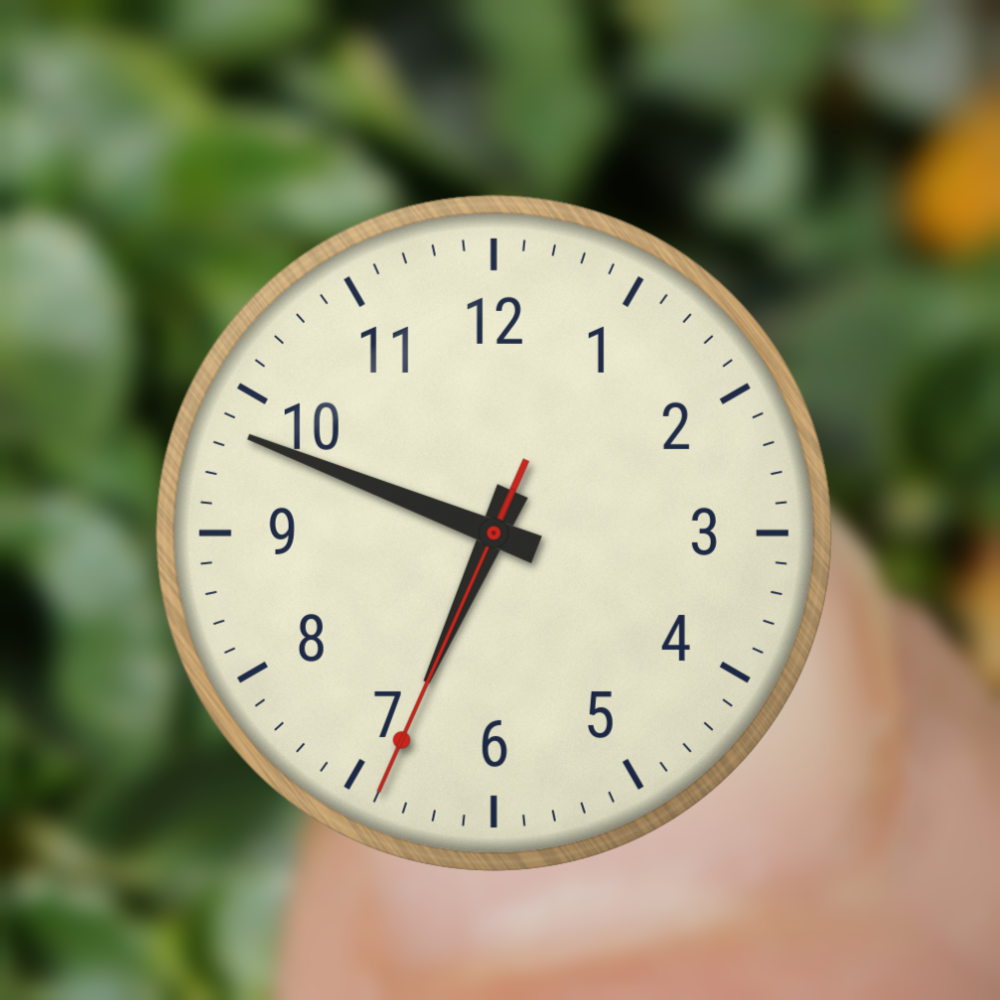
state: 6:48:34
